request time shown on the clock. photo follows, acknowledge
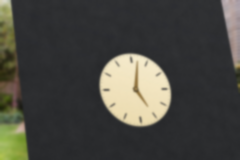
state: 5:02
